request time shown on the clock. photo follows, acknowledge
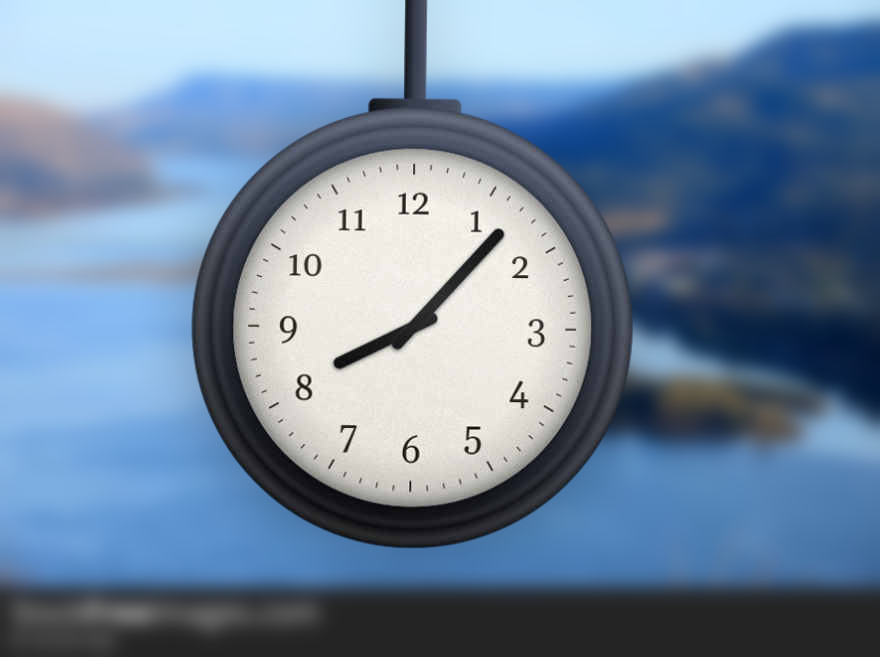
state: 8:07
